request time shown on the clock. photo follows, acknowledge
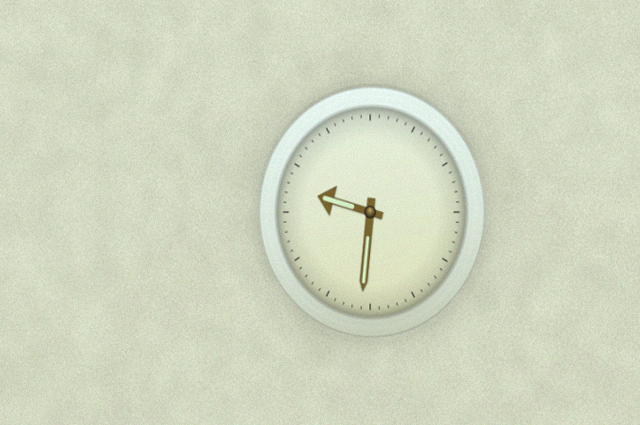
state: 9:31
